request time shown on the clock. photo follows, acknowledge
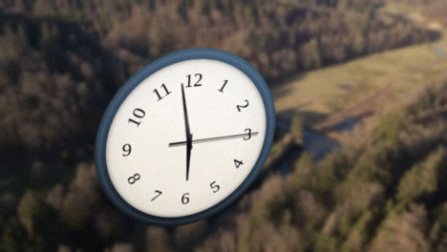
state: 5:58:15
